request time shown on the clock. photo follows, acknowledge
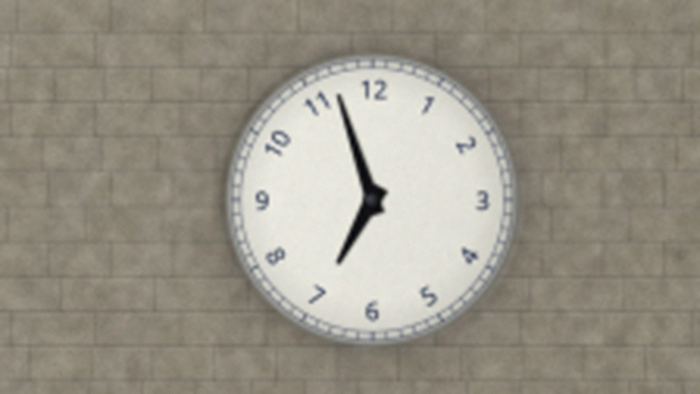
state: 6:57
